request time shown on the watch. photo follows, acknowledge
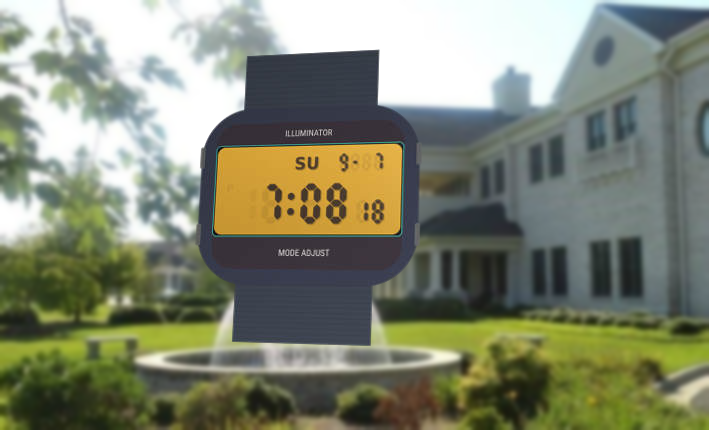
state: 7:08:18
